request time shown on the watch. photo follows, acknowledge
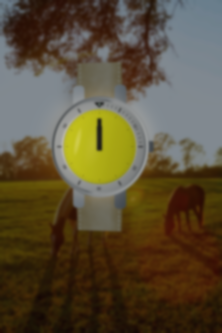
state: 12:00
